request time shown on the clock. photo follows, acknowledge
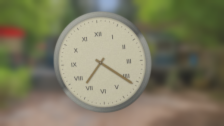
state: 7:21
